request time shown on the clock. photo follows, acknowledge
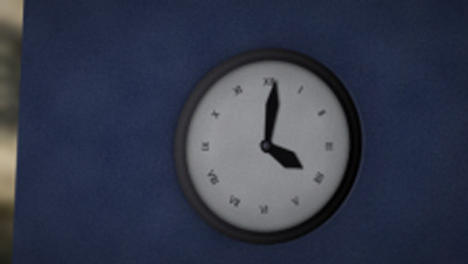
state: 4:01
